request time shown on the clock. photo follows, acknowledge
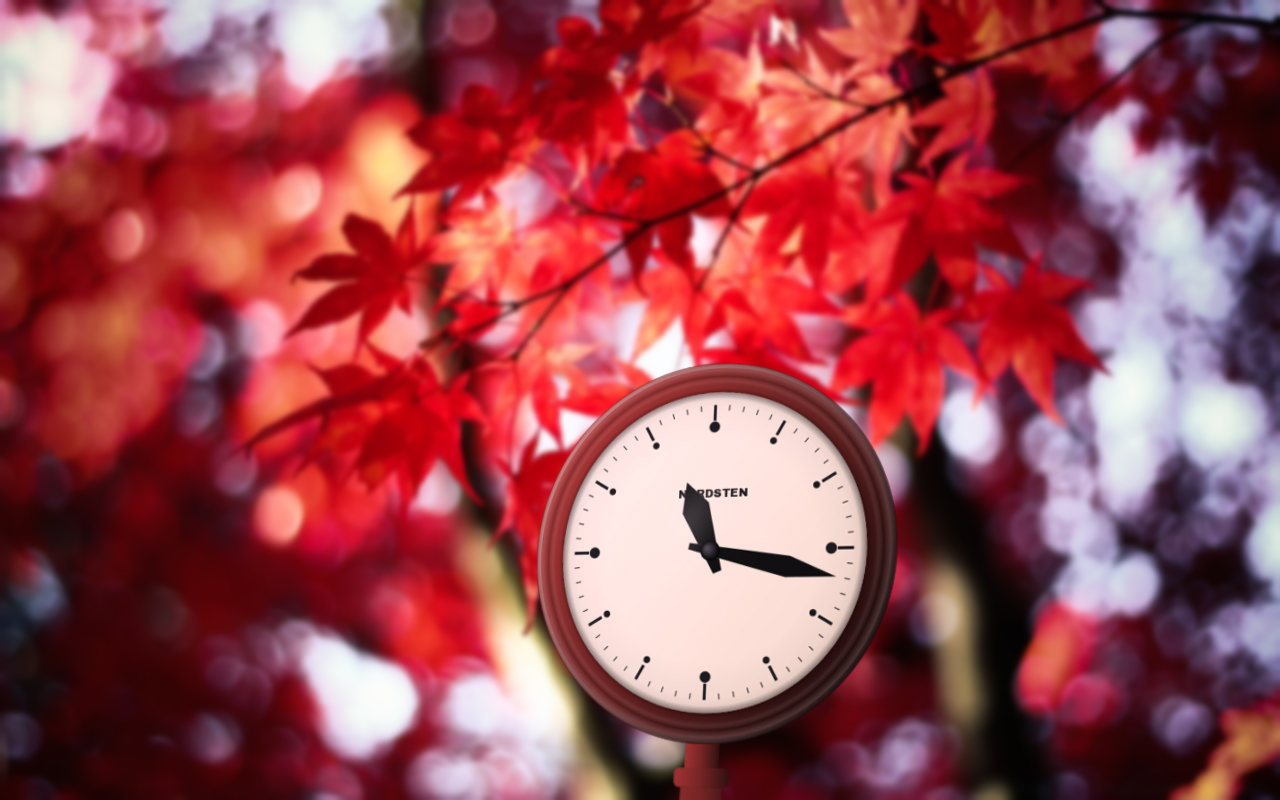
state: 11:17
